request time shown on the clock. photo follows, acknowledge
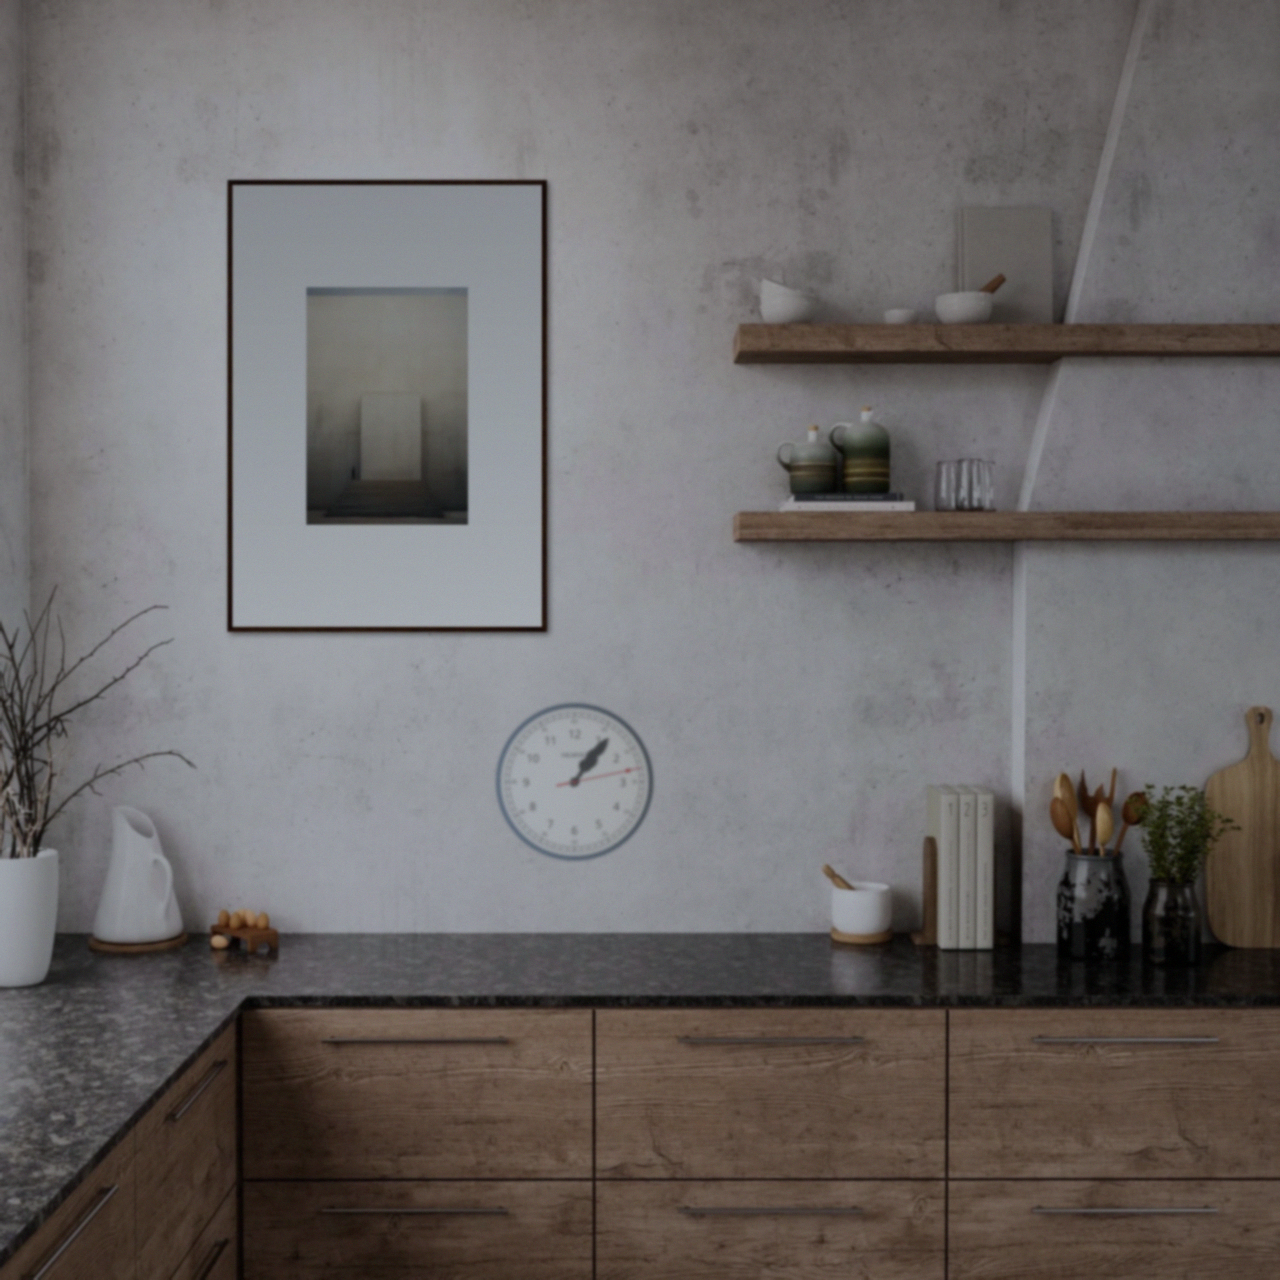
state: 1:06:13
